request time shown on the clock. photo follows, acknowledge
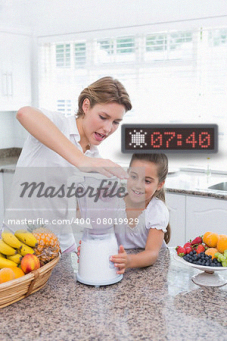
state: 7:40
